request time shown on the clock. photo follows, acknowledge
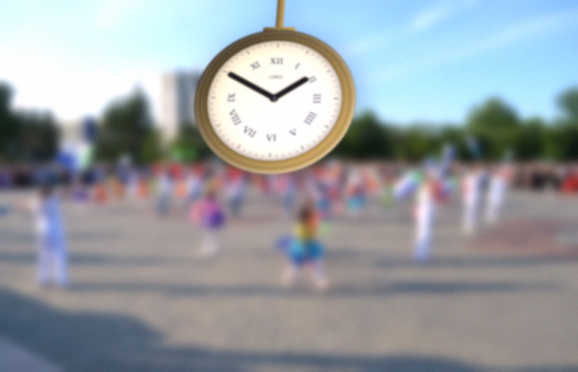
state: 1:50
